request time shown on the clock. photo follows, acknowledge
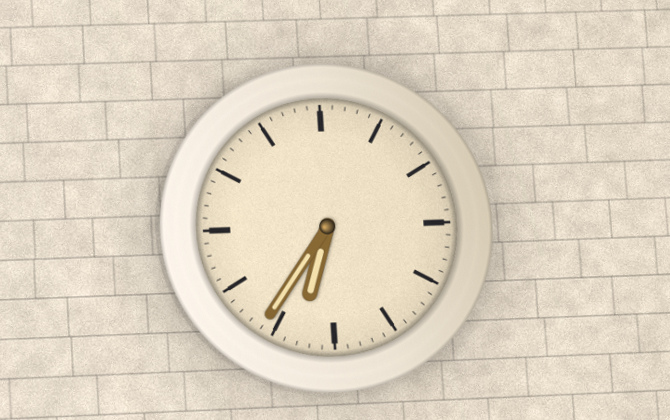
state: 6:36
